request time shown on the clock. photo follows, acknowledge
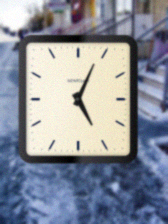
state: 5:04
